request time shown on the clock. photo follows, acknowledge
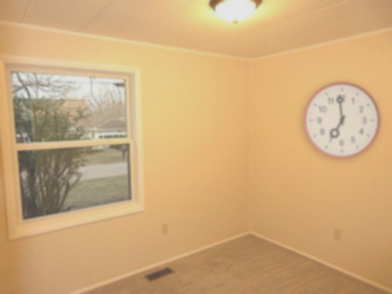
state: 6:59
